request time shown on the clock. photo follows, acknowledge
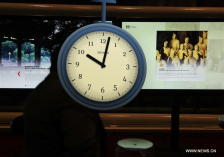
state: 10:02
